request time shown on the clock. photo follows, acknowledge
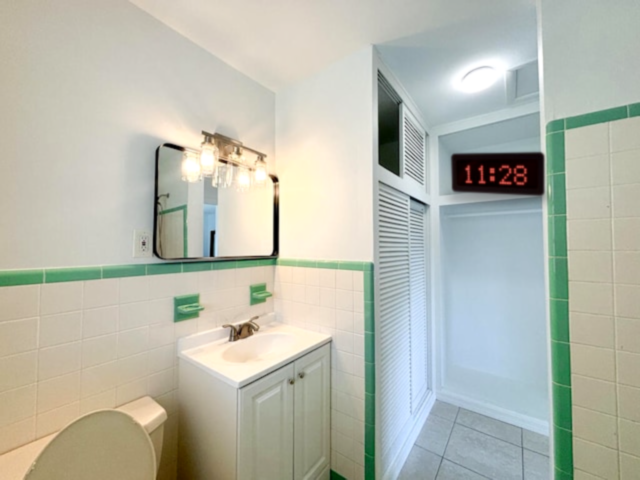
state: 11:28
